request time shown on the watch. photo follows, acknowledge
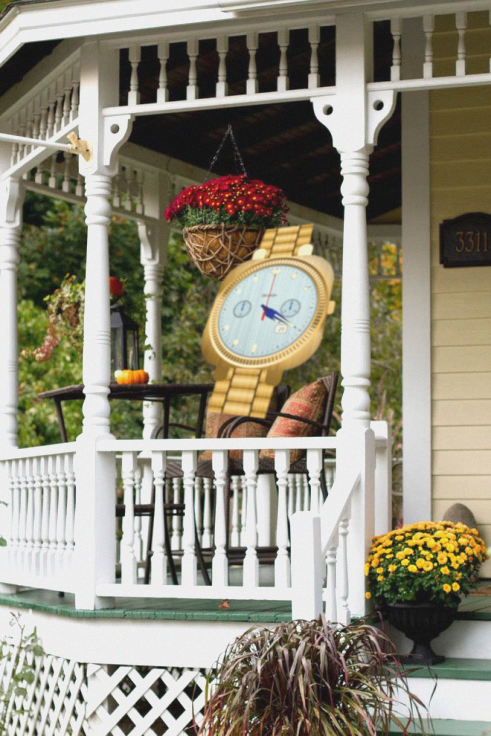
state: 4:20
